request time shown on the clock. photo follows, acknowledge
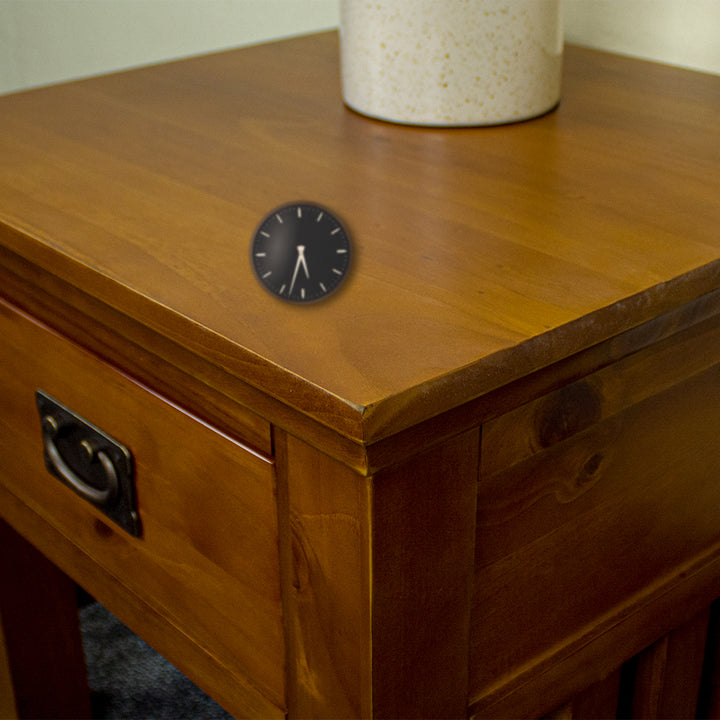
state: 5:33
